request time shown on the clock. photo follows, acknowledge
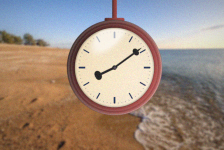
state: 8:09
